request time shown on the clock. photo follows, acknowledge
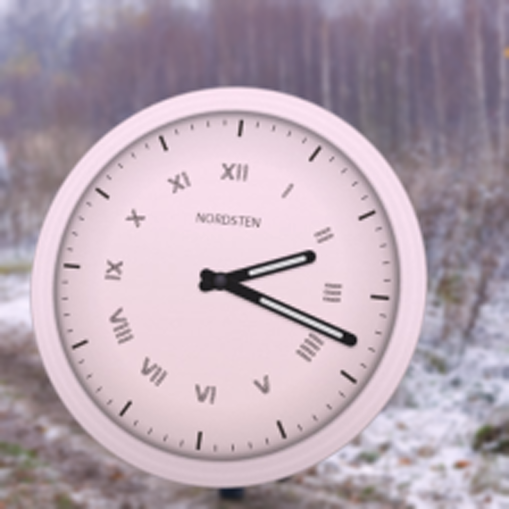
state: 2:18
